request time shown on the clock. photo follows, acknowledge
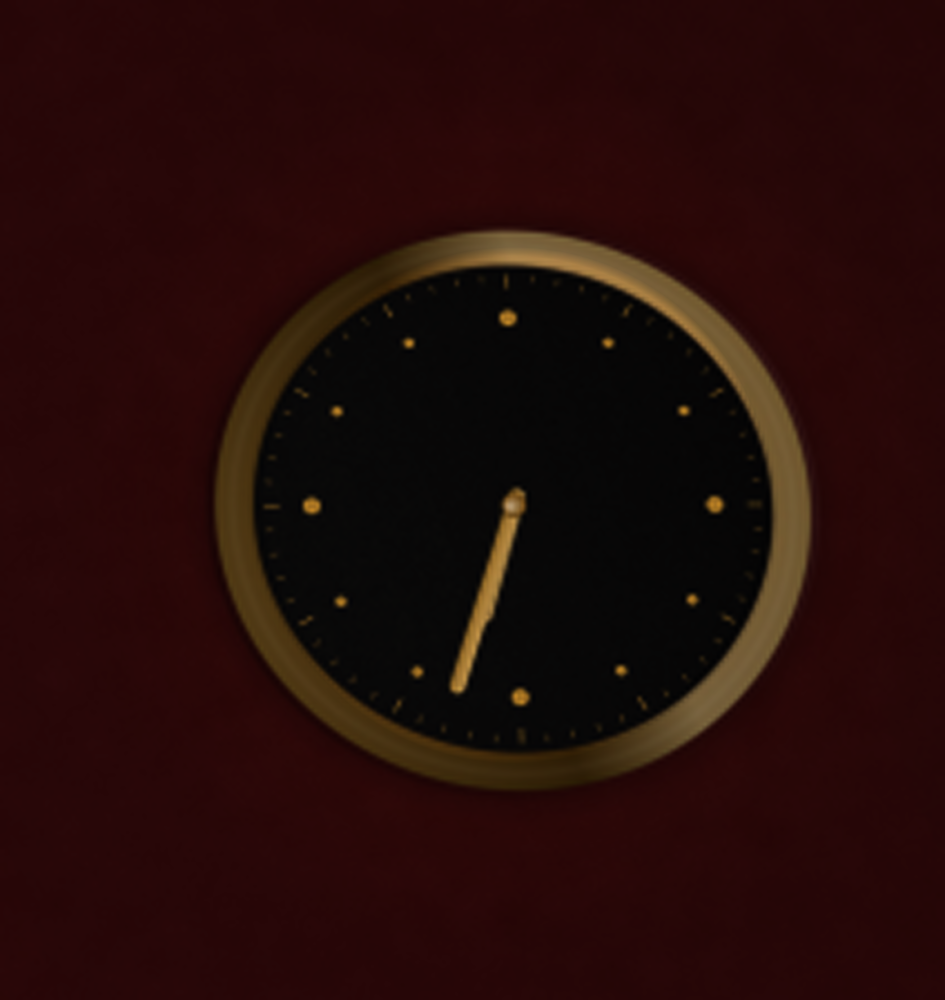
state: 6:33
